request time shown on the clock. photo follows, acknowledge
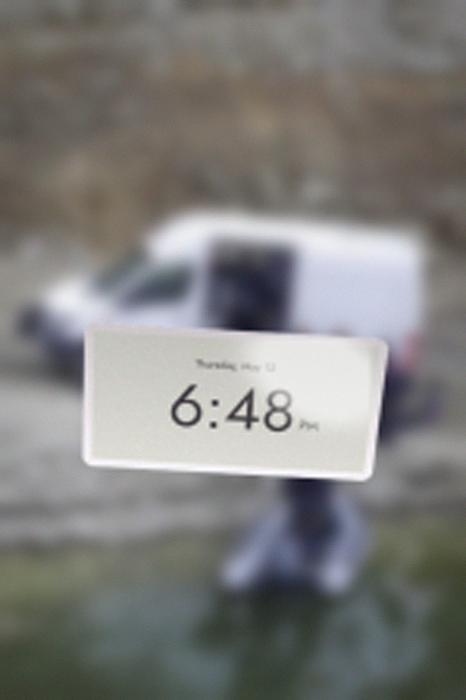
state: 6:48
